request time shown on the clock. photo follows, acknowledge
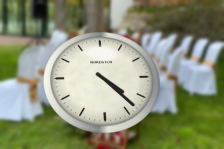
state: 4:23
